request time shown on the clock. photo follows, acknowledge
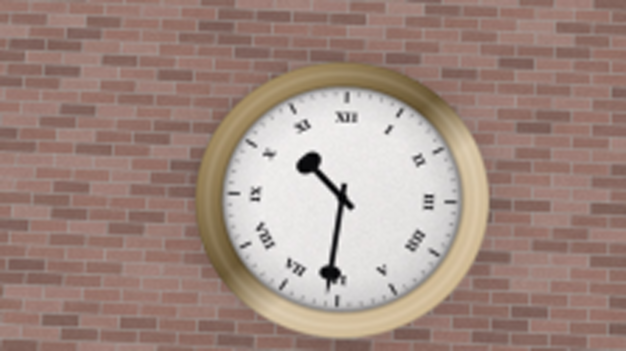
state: 10:31
